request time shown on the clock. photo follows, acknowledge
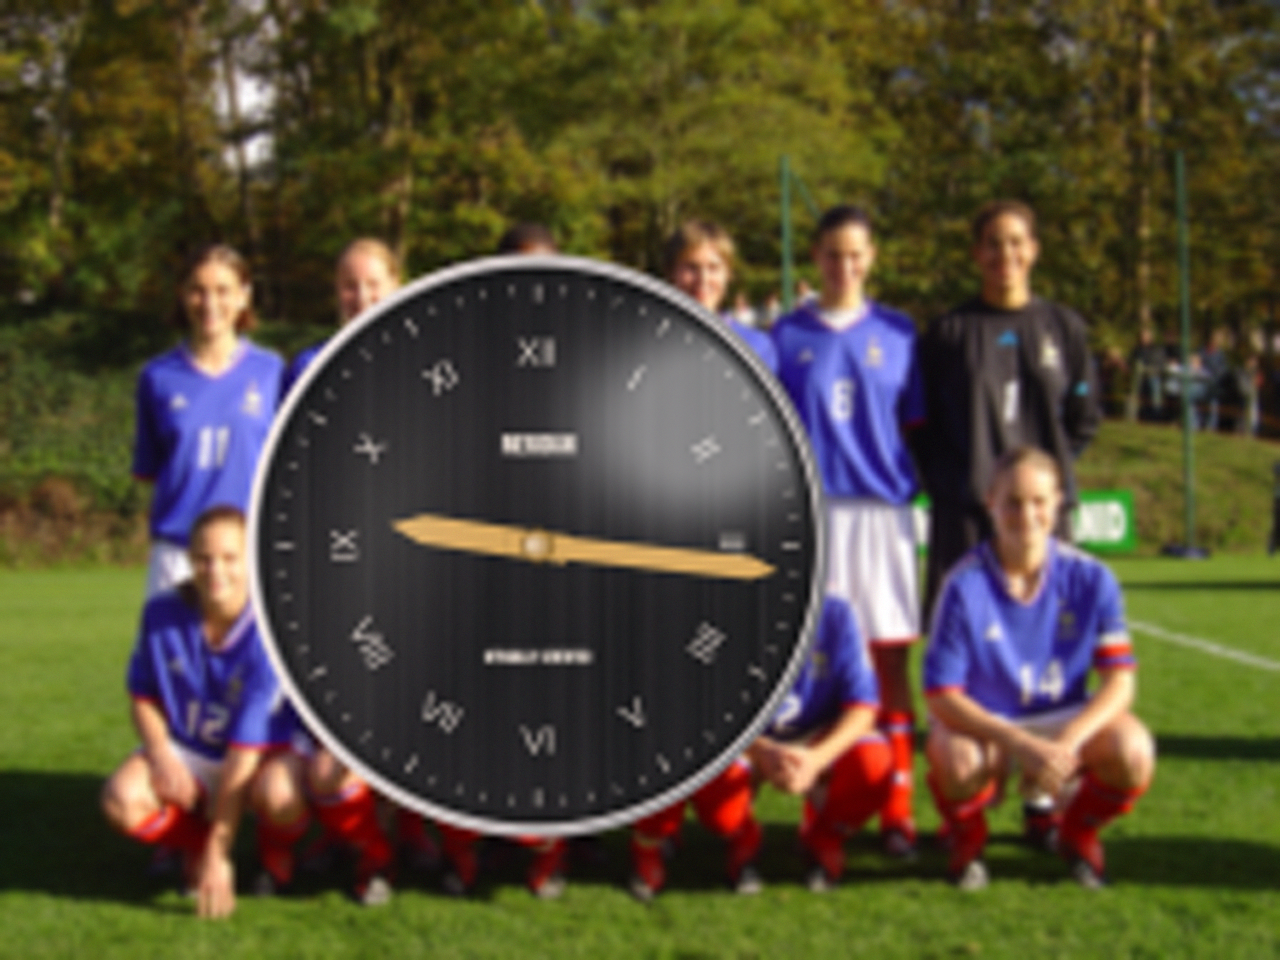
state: 9:16
